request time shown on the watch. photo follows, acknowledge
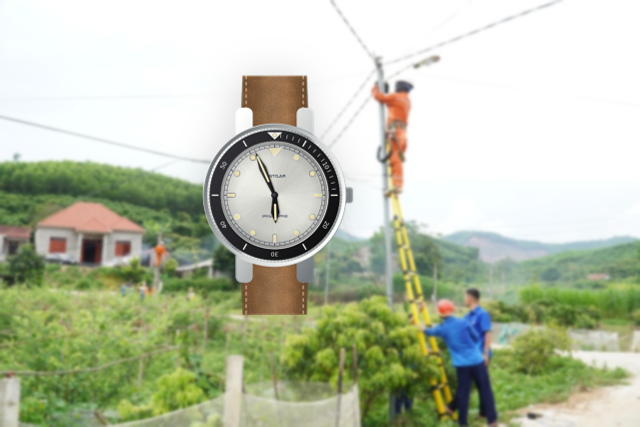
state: 5:56
